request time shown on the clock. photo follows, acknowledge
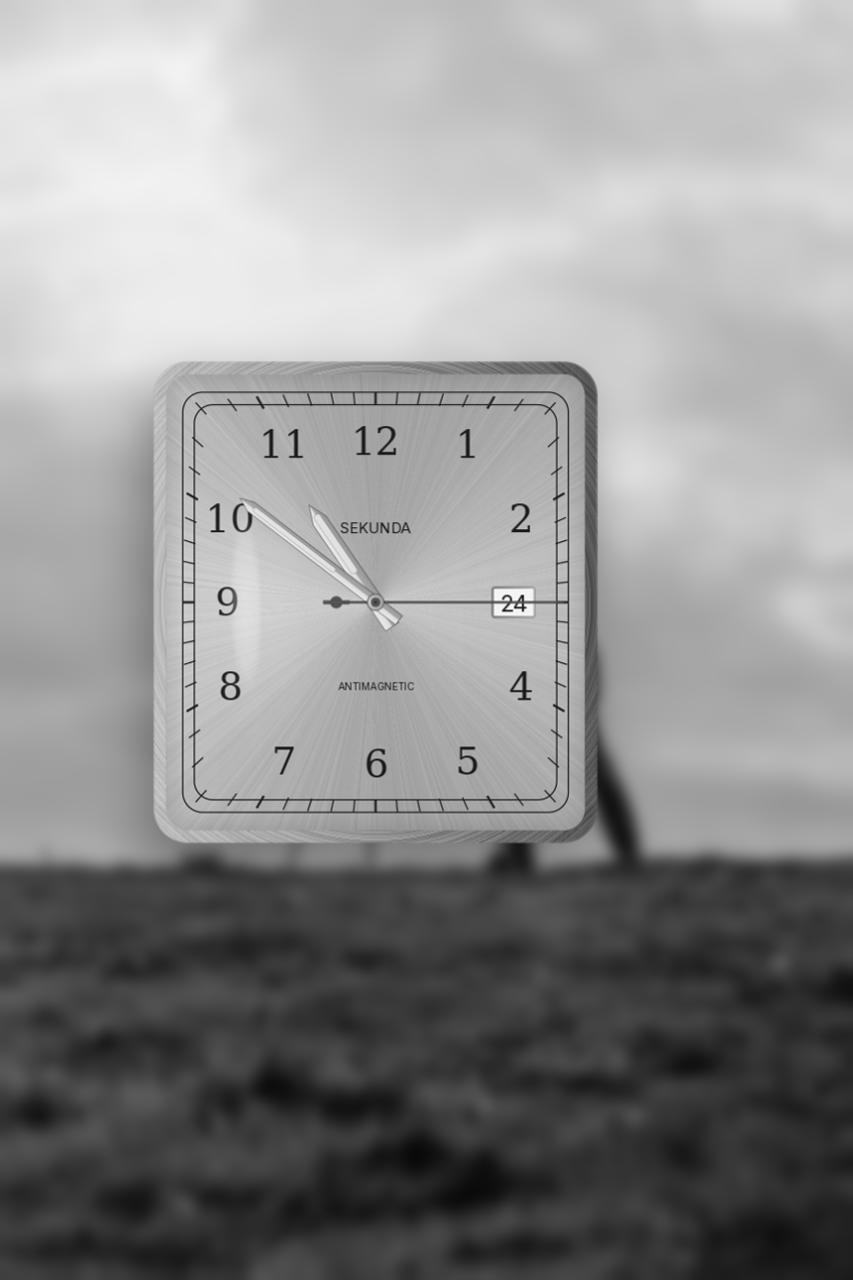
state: 10:51:15
